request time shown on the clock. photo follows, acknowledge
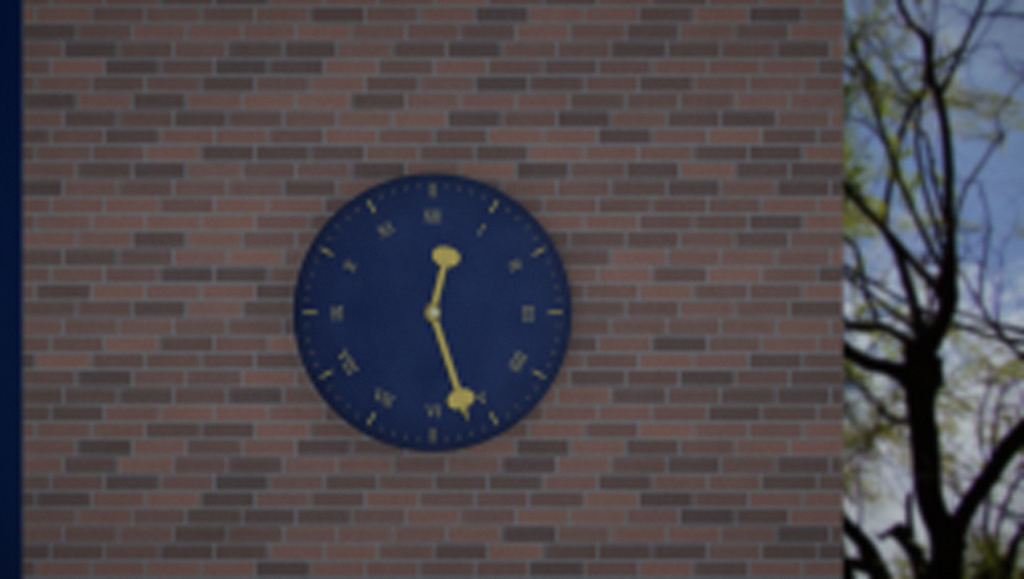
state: 12:27
